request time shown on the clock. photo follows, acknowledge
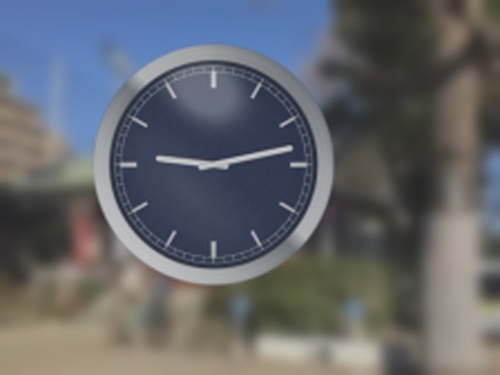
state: 9:13
